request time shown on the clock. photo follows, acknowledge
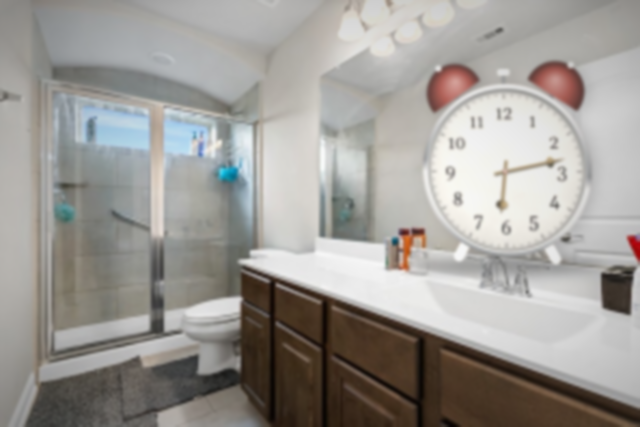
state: 6:13
